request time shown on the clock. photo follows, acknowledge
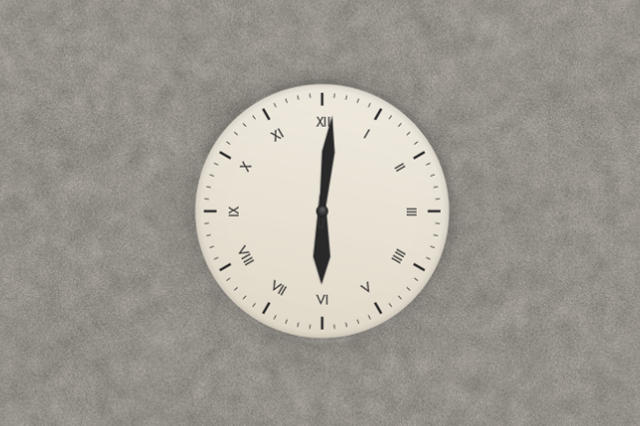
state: 6:01
